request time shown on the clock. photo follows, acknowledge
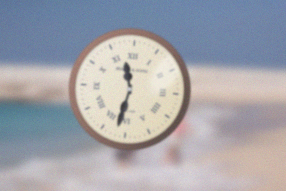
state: 11:32
